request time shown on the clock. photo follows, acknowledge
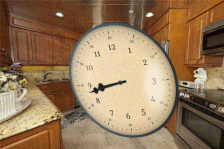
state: 8:43
